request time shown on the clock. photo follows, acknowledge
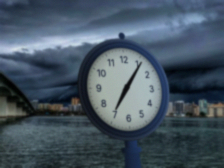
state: 7:06
